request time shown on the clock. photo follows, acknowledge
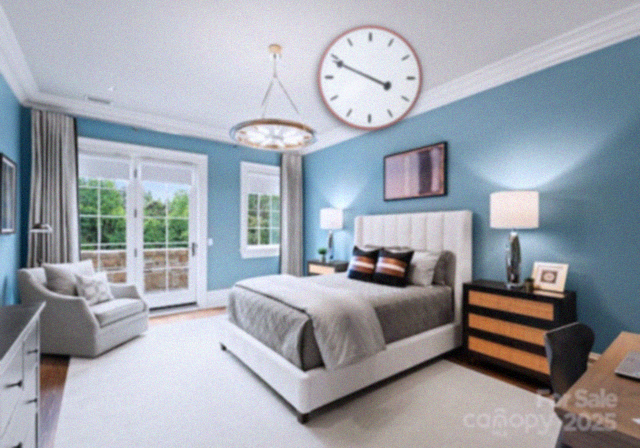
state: 3:49
